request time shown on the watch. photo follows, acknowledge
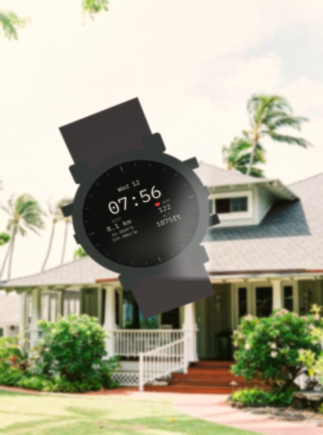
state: 7:56
